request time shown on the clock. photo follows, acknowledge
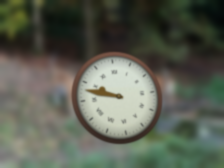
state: 9:48
